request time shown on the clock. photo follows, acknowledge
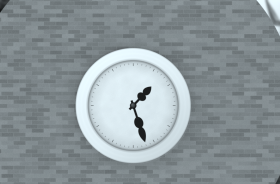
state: 1:27
